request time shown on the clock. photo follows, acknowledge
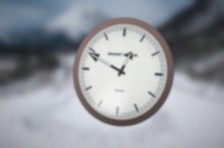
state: 12:49
